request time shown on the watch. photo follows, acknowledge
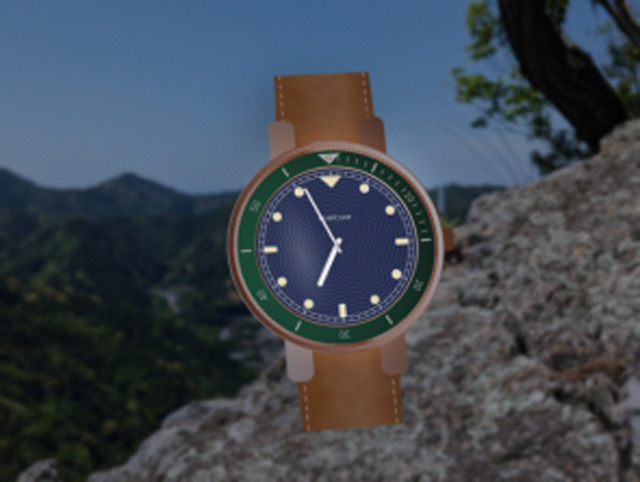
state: 6:56
